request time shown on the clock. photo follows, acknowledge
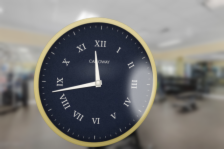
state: 11:43
